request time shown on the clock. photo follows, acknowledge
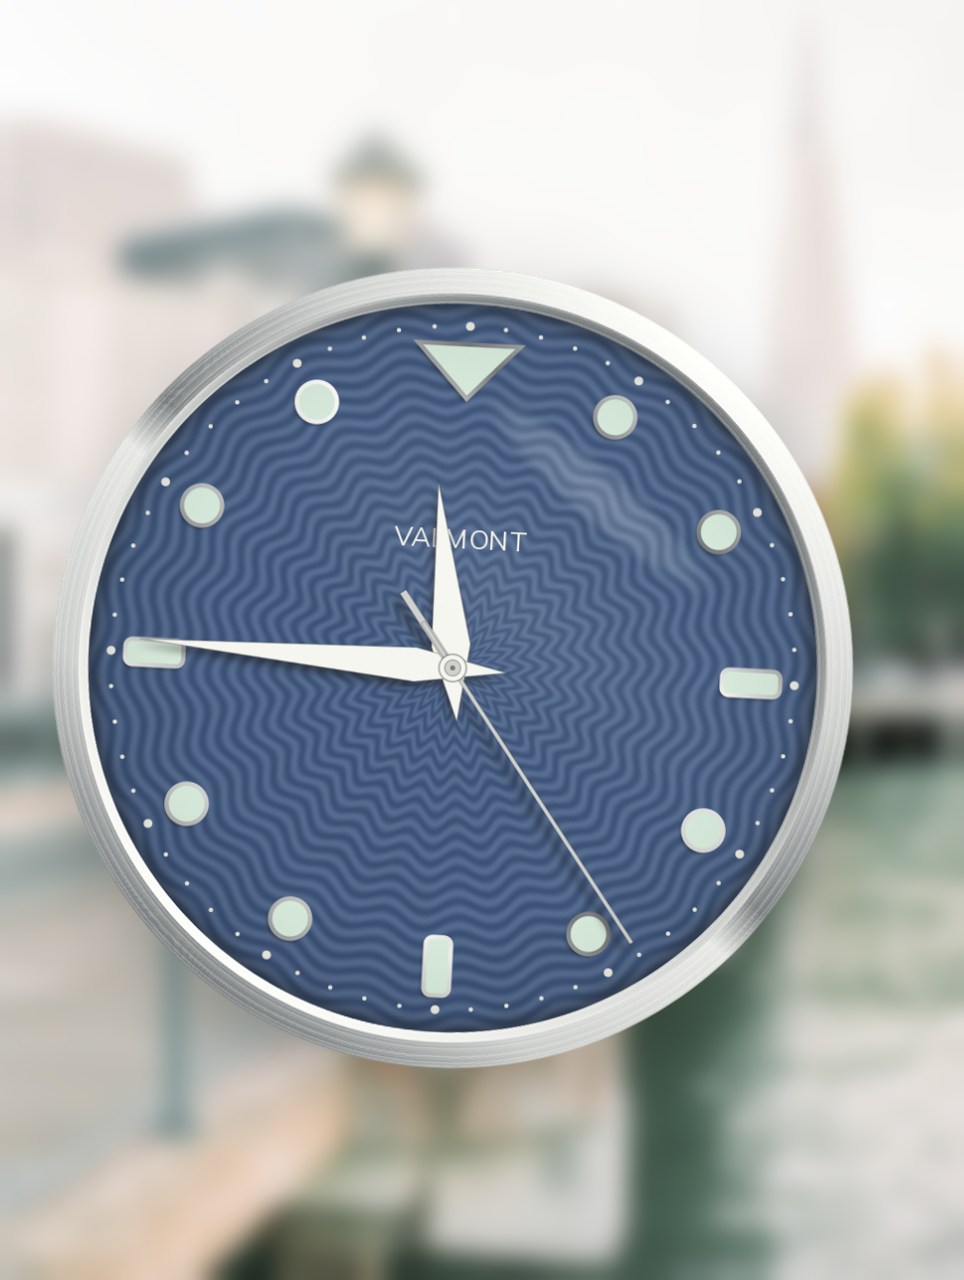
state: 11:45:24
